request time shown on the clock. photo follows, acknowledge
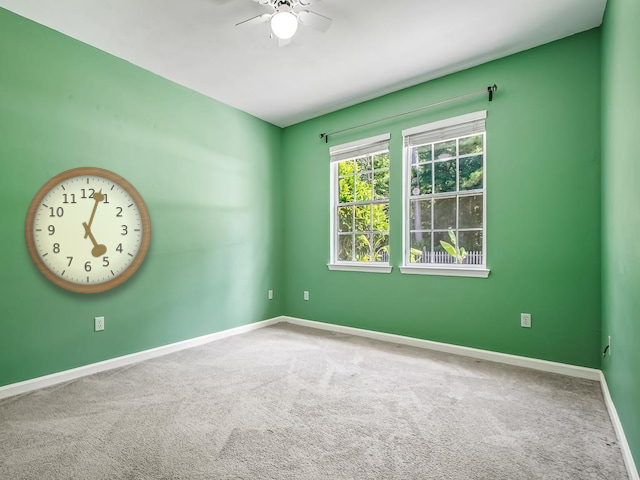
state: 5:03
